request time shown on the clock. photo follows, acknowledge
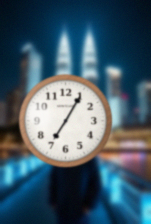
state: 7:05
